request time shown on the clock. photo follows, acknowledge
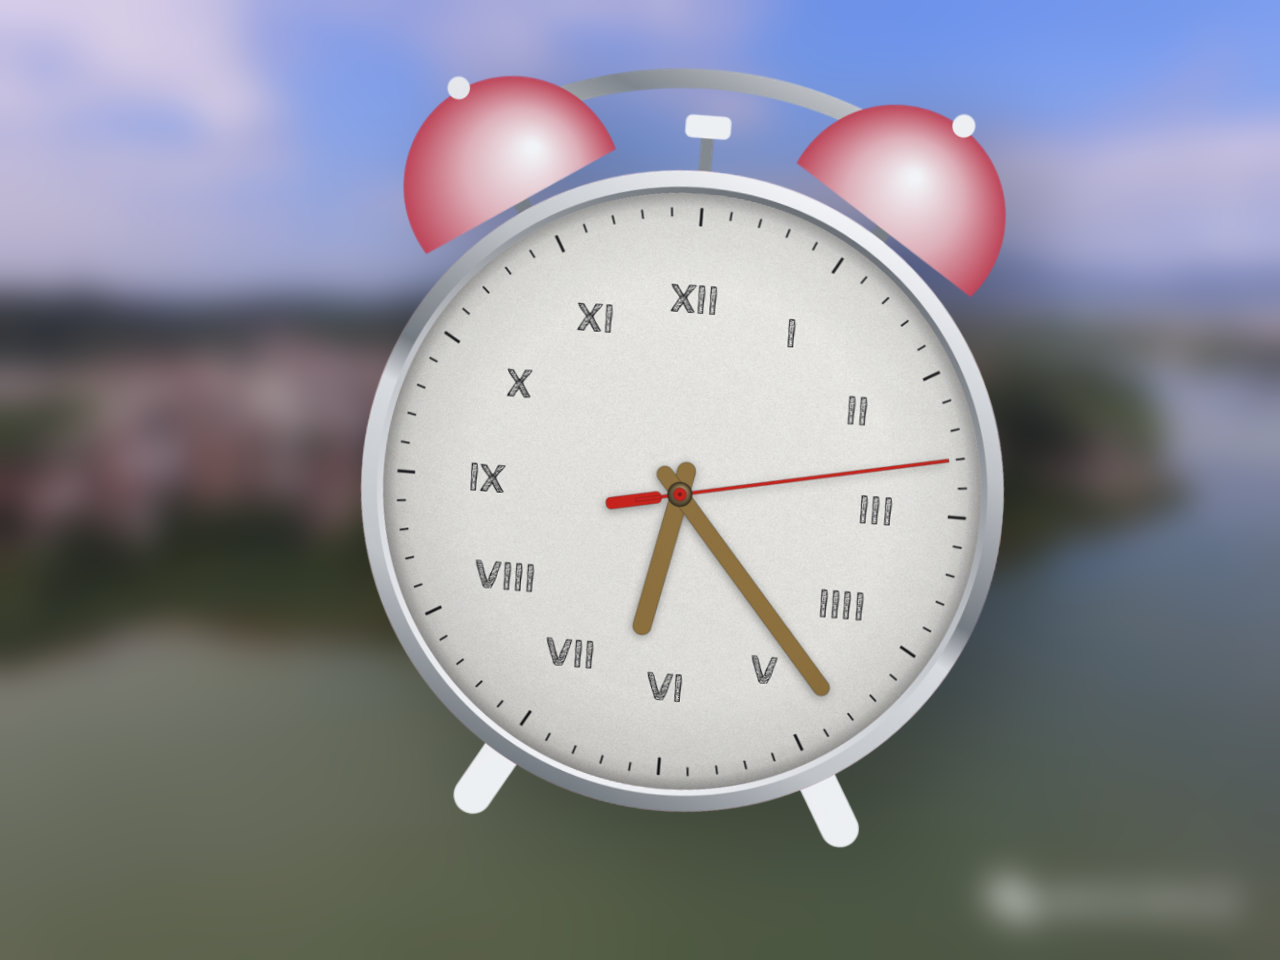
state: 6:23:13
